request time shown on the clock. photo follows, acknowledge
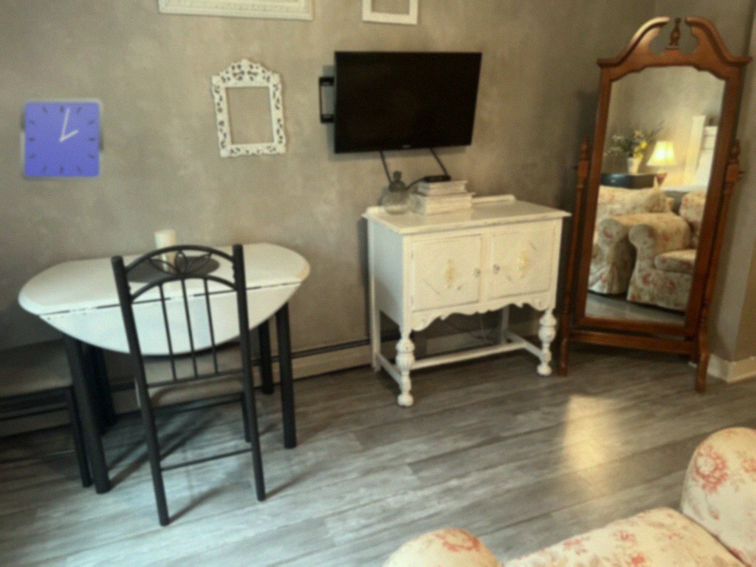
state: 2:02
